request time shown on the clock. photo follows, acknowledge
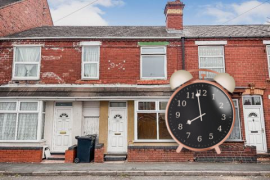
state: 7:58
